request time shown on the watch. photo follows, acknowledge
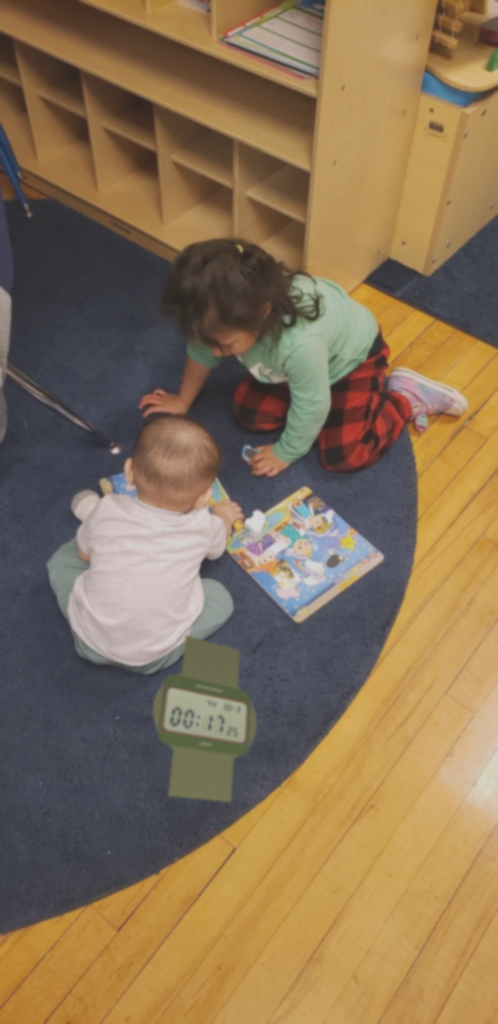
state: 0:17
